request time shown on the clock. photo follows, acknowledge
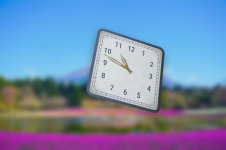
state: 10:48
